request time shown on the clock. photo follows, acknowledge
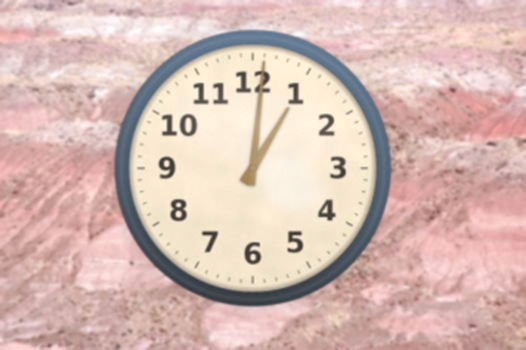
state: 1:01
